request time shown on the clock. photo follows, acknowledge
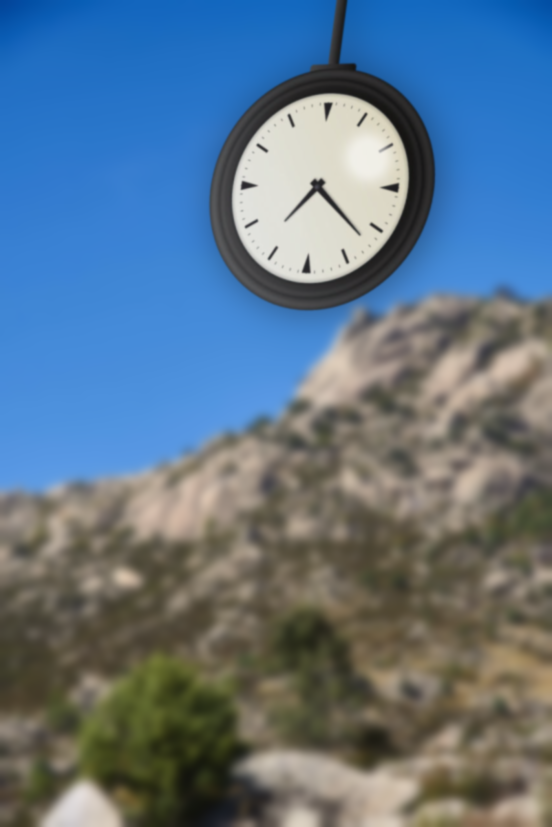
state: 7:22
